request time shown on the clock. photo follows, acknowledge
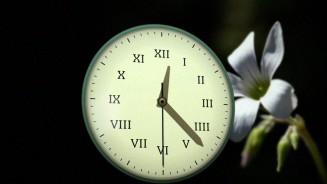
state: 12:22:30
